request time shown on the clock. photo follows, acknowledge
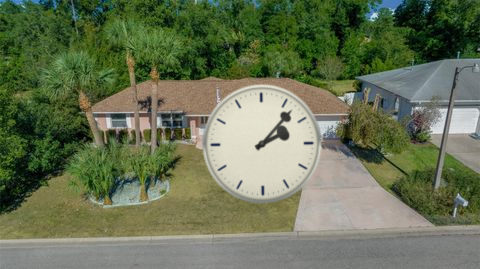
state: 2:07
